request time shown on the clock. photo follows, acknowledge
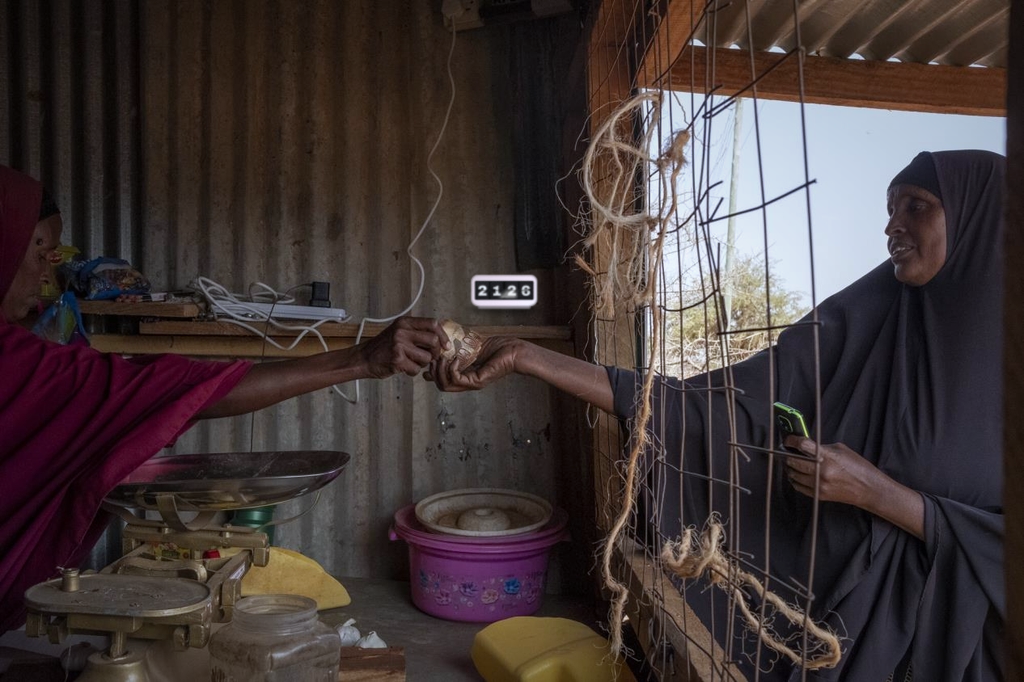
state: 21:26
